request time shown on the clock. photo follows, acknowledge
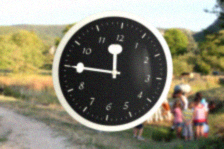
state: 11:45
